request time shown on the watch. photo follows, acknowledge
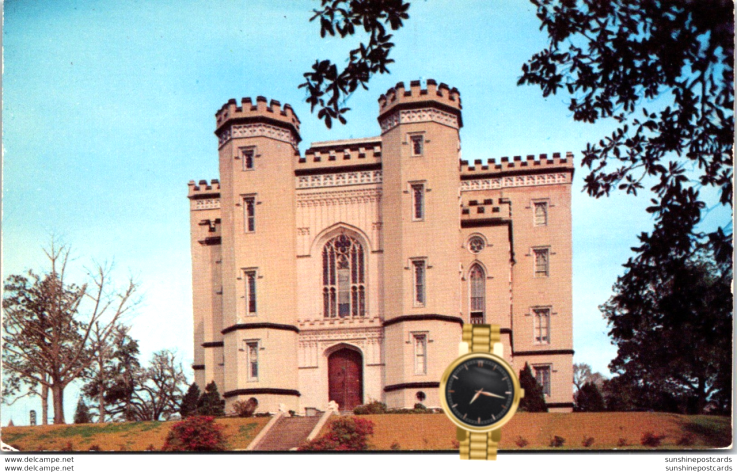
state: 7:17
